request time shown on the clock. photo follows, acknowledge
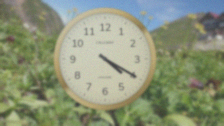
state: 4:20
